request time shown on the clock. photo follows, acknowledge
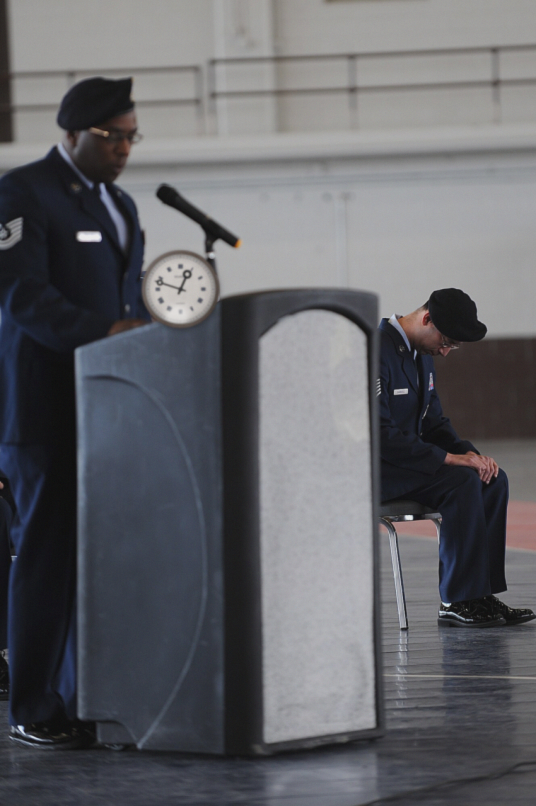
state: 12:48
